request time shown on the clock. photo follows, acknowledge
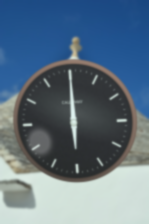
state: 6:00
